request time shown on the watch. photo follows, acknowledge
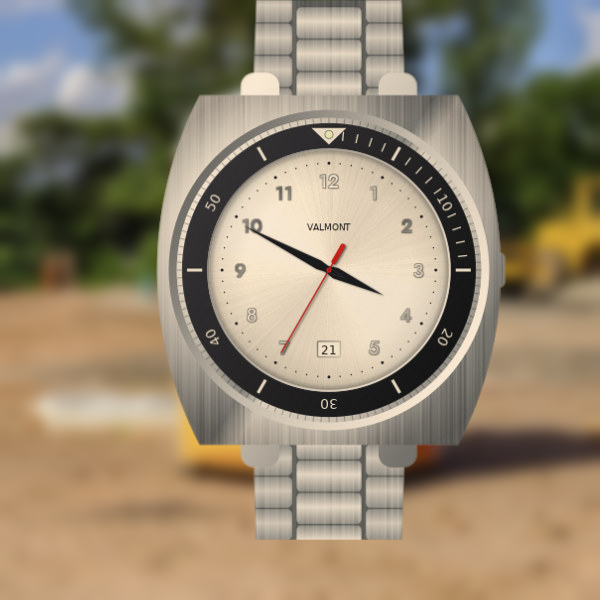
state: 3:49:35
